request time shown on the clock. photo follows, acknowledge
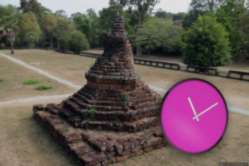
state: 11:10
